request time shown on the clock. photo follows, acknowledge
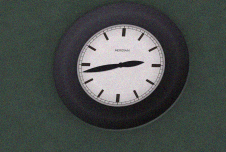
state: 2:43
